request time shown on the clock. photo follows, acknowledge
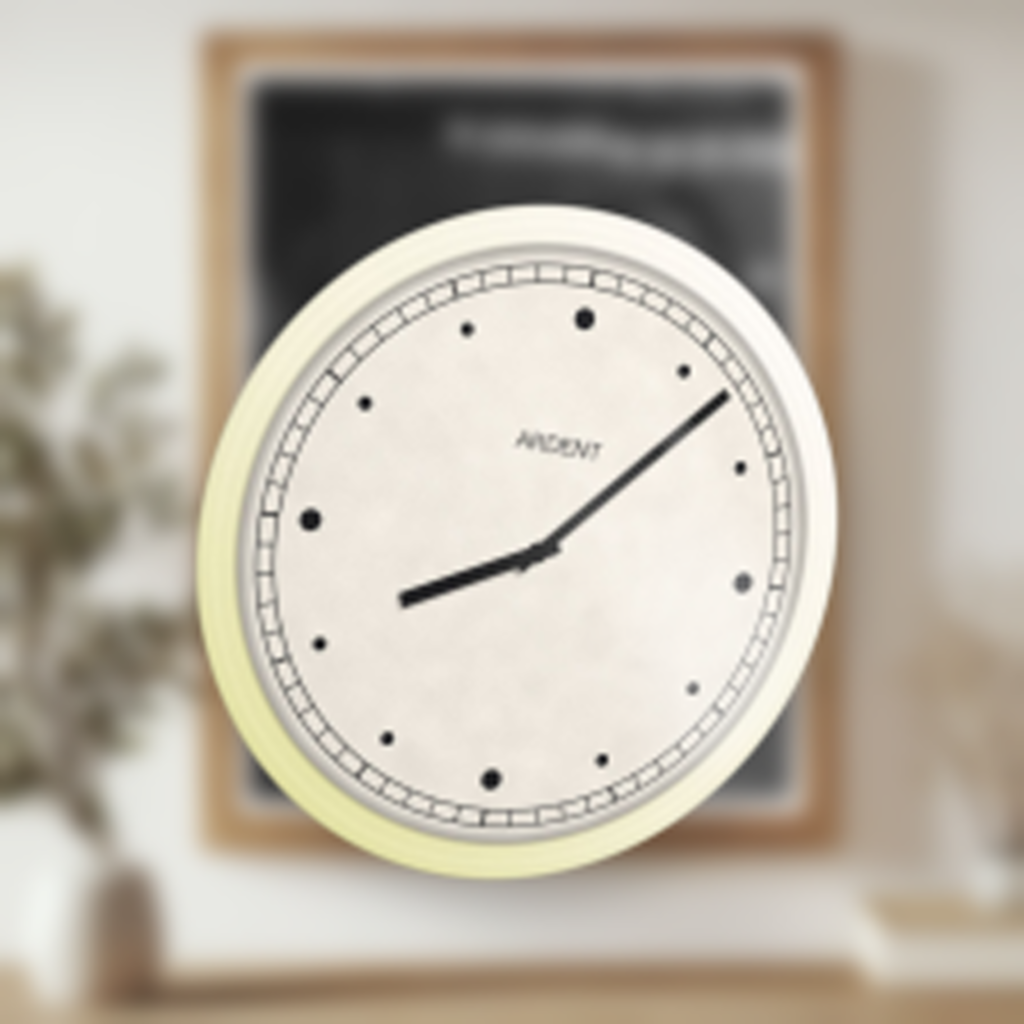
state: 8:07
